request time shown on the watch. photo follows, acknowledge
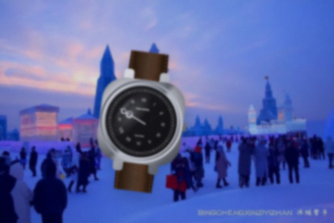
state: 9:49
